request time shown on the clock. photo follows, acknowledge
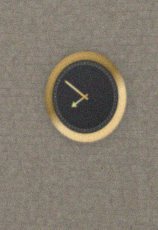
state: 7:51
